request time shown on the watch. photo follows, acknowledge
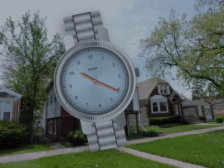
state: 10:21
